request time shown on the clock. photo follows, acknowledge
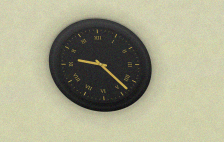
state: 9:23
